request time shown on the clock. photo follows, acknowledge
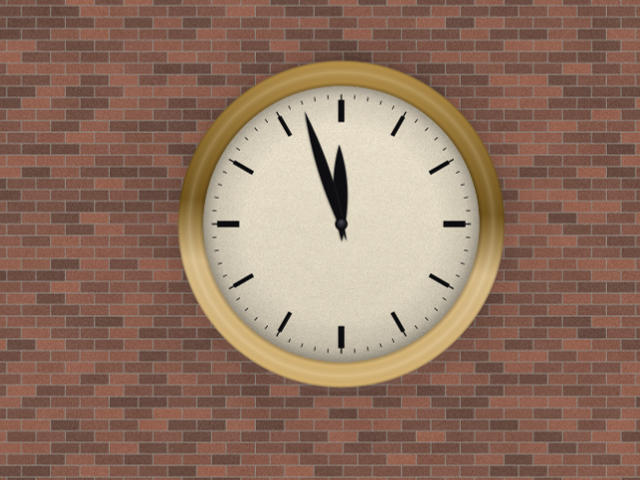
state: 11:57
